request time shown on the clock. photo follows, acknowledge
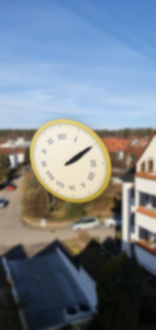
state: 2:10
